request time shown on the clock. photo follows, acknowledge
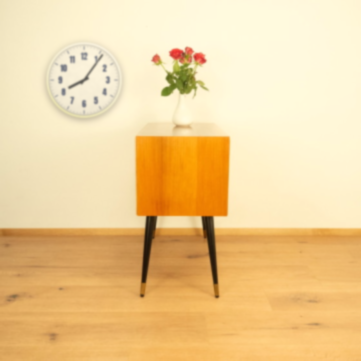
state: 8:06
